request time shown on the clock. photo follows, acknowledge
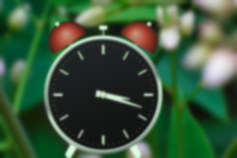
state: 3:18
